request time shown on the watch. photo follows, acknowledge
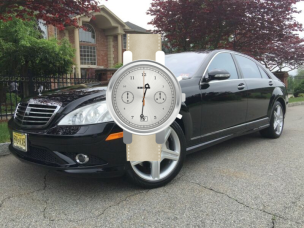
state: 12:31
